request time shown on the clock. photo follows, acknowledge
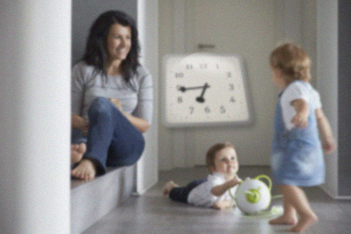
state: 6:44
